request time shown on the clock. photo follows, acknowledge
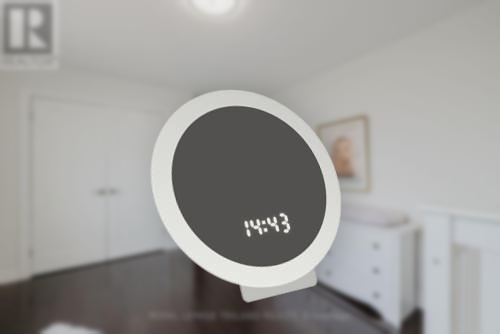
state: 14:43
